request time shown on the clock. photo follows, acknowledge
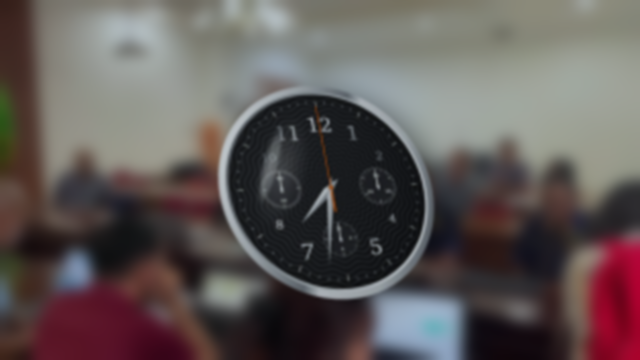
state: 7:32
